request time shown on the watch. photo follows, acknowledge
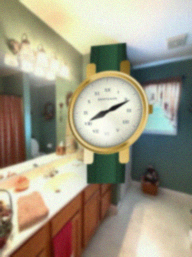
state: 8:11
